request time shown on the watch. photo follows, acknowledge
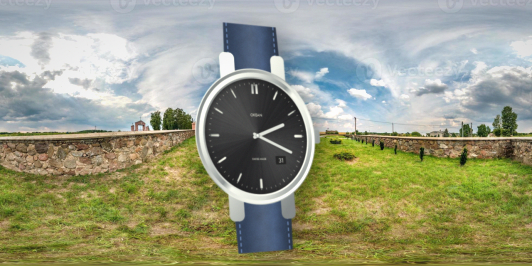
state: 2:19
